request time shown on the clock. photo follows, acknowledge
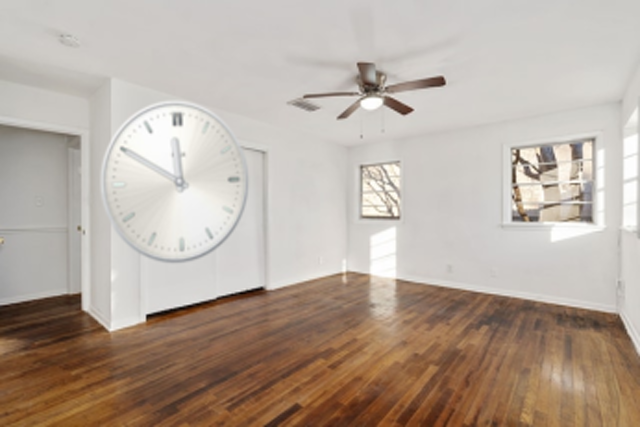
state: 11:50
